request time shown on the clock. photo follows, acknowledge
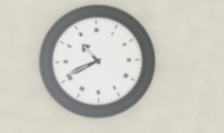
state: 10:41
